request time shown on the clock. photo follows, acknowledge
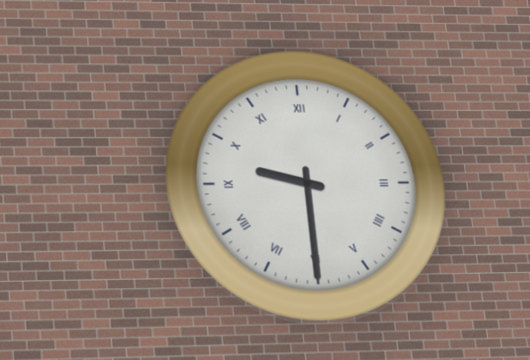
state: 9:30
